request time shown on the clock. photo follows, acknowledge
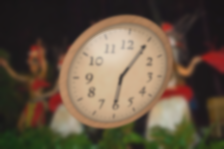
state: 6:05
